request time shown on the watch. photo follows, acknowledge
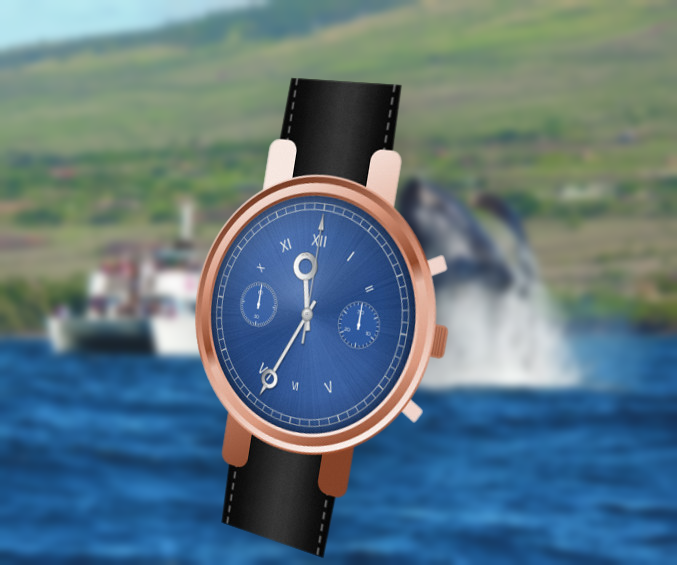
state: 11:34
